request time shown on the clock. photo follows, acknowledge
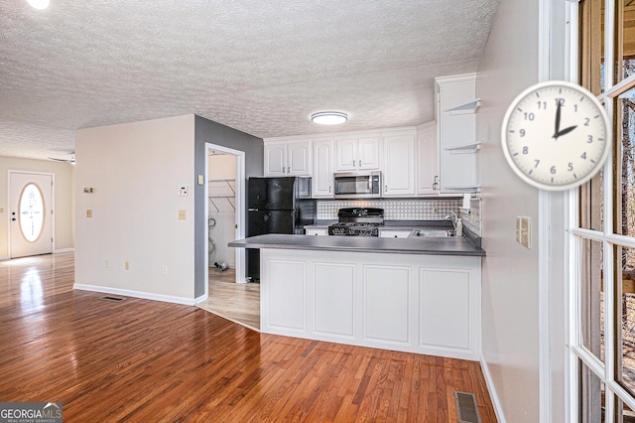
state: 2:00
